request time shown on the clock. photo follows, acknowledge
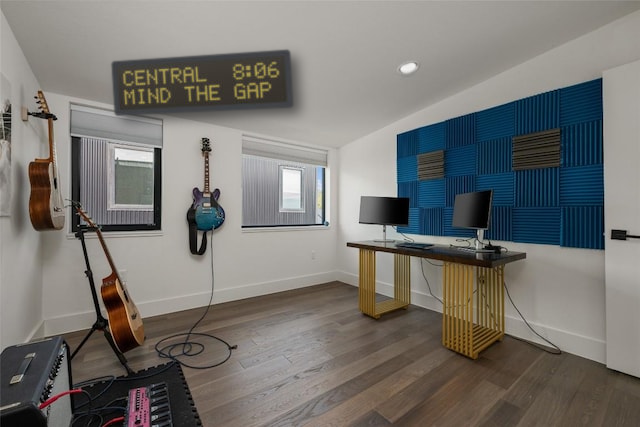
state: 8:06
